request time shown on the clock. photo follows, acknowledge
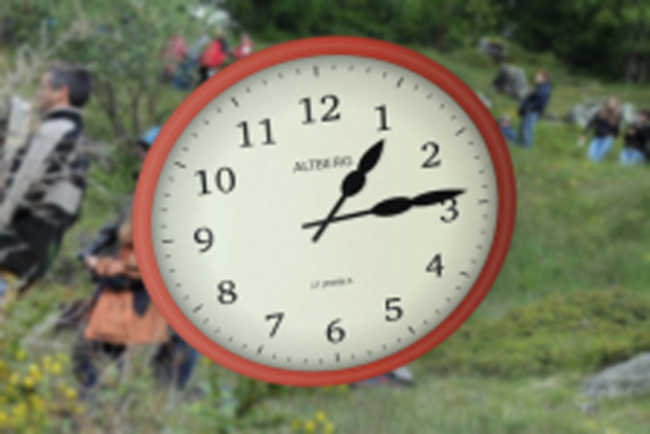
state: 1:14
